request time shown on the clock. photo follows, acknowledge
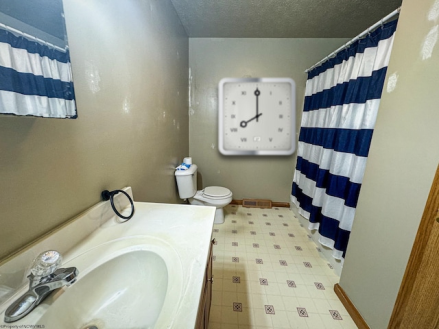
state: 8:00
